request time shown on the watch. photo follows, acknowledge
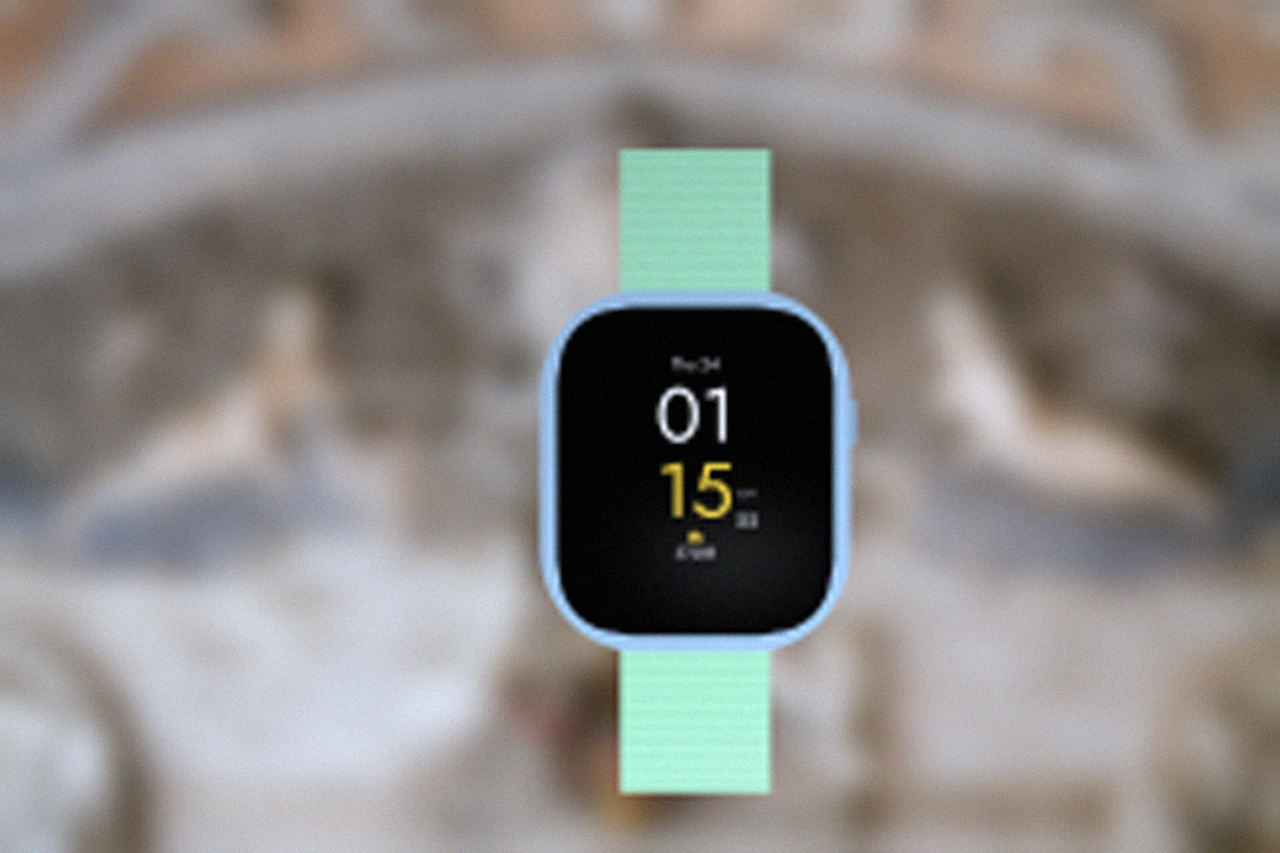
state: 1:15
